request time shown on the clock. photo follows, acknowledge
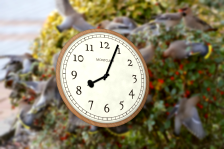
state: 8:04
